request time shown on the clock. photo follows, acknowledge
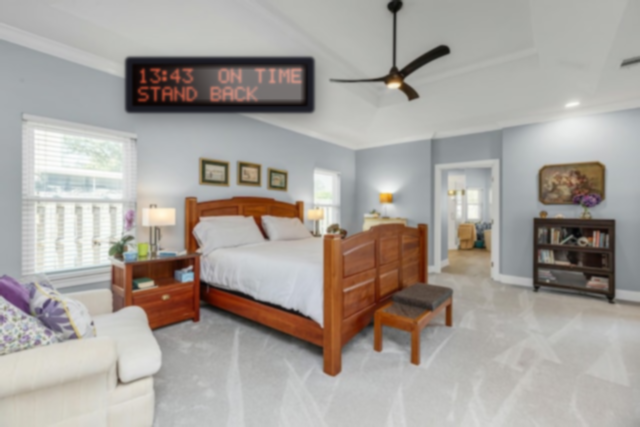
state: 13:43
